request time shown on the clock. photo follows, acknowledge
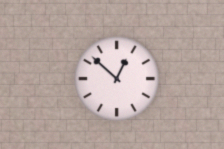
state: 12:52
